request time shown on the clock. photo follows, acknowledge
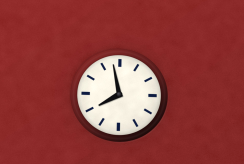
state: 7:58
